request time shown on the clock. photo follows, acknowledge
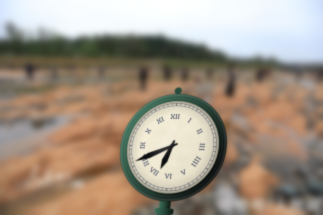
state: 6:41
